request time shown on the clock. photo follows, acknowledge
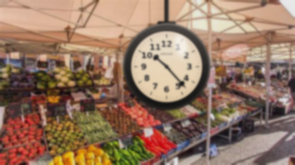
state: 10:23
